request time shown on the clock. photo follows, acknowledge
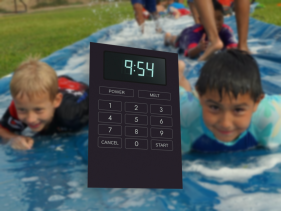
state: 9:54
